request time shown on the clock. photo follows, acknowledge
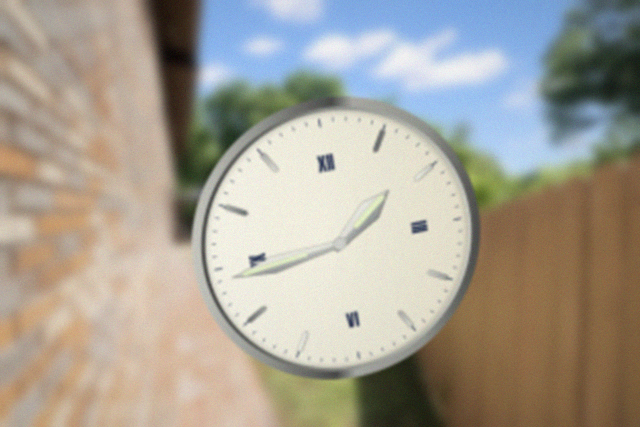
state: 1:44
